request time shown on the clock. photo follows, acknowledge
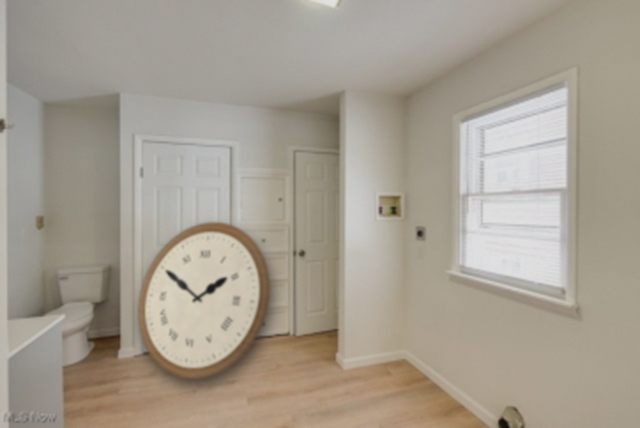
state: 1:50
